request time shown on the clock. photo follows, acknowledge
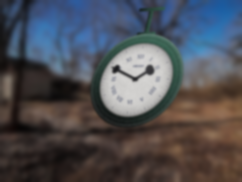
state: 1:49
